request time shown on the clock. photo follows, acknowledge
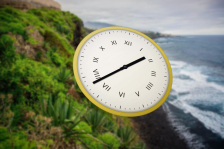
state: 1:38
